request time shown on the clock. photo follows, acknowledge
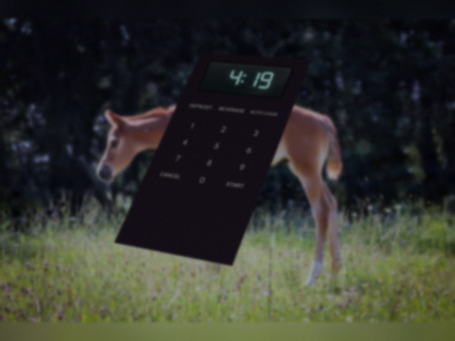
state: 4:19
